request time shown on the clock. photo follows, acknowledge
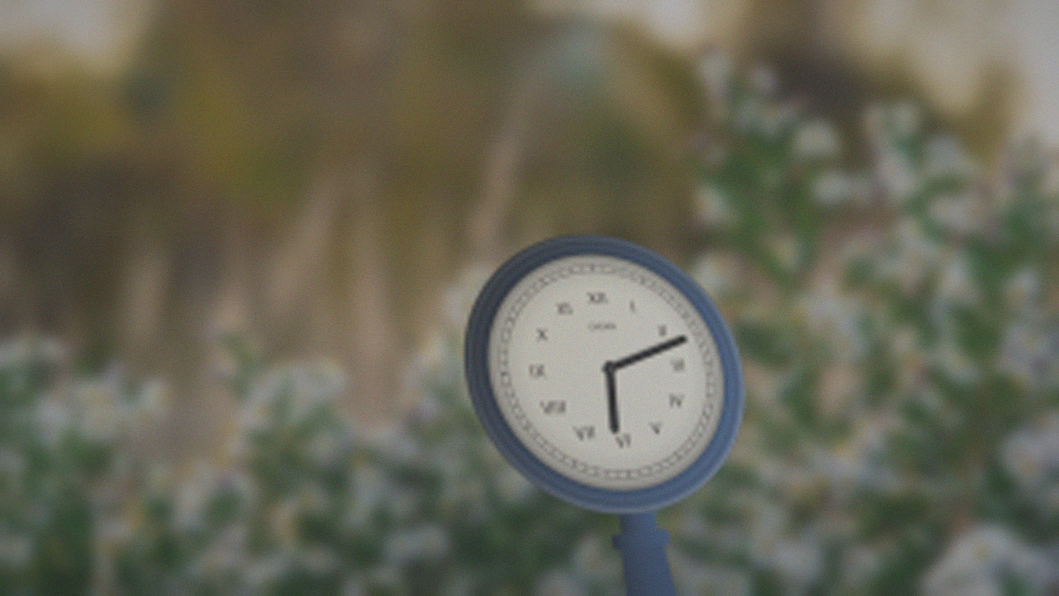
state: 6:12
